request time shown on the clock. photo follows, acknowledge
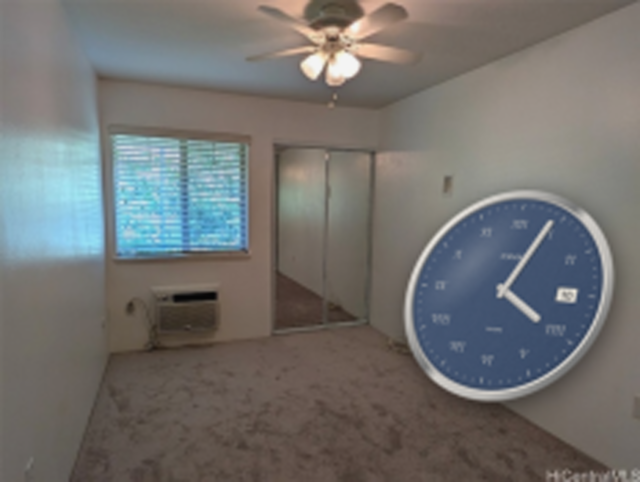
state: 4:04
